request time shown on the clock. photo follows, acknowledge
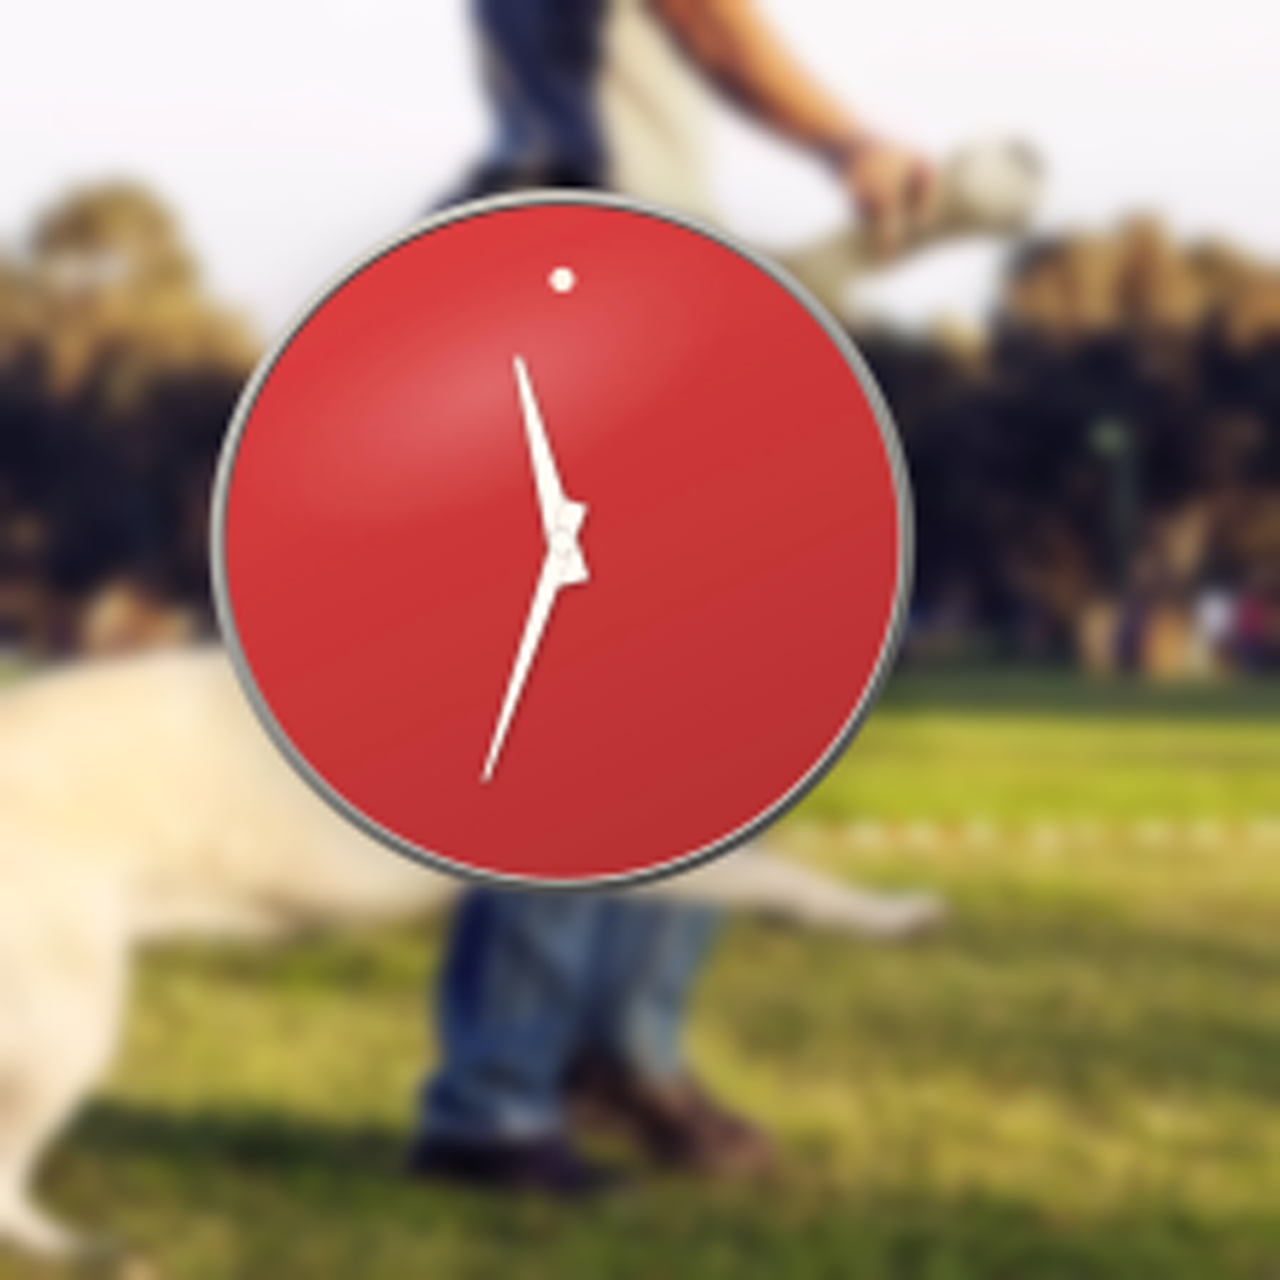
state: 11:33
